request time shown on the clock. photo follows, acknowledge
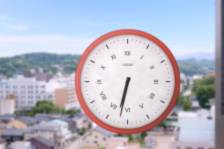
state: 6:32
